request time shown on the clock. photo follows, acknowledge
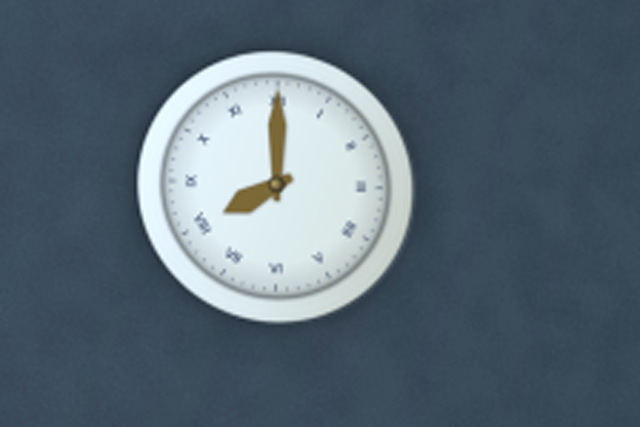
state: 8:00
